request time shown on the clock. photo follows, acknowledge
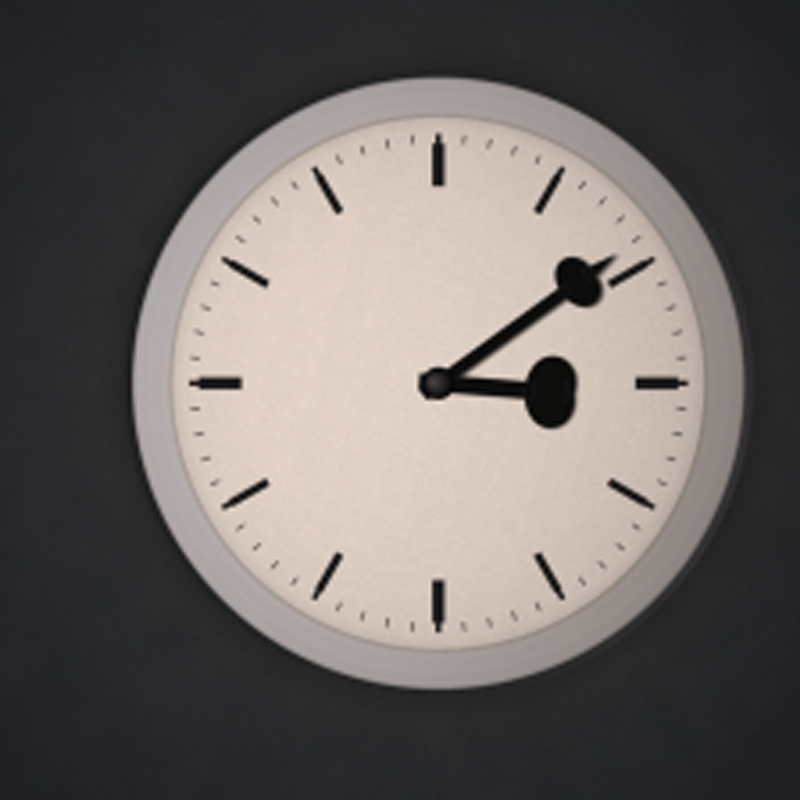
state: 3:09
